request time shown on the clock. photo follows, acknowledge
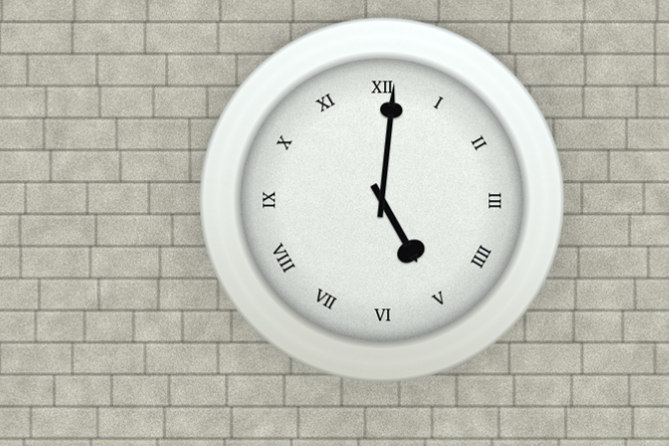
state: 5:01
